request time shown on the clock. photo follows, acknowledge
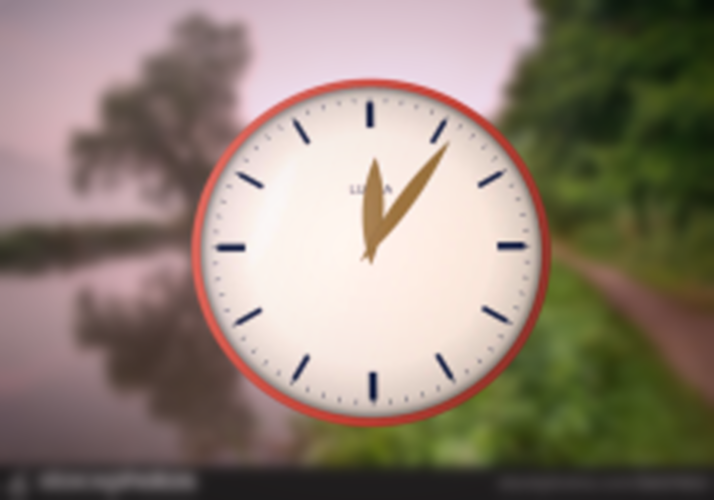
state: 12:06
